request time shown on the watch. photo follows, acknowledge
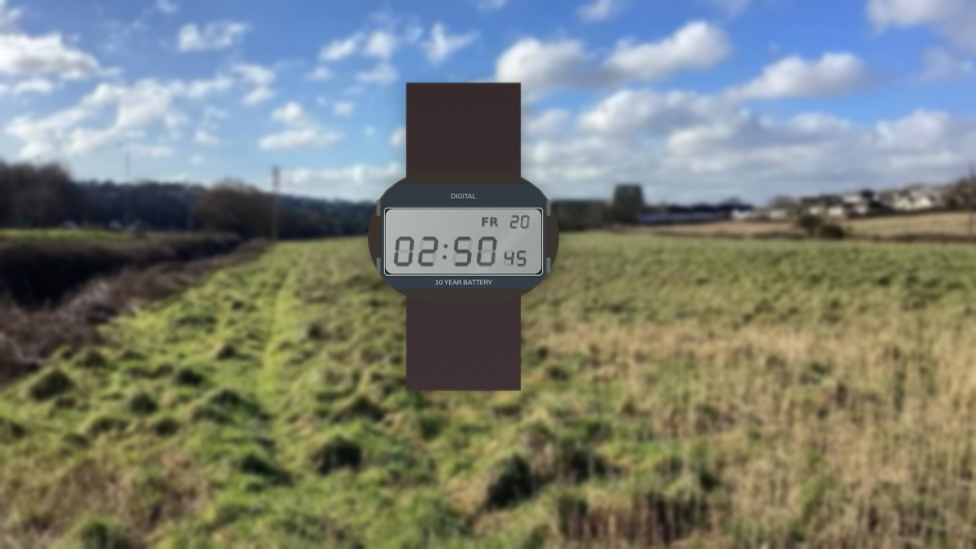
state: 2:50:45
